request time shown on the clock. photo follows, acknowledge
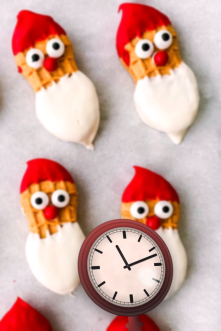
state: 11:12
